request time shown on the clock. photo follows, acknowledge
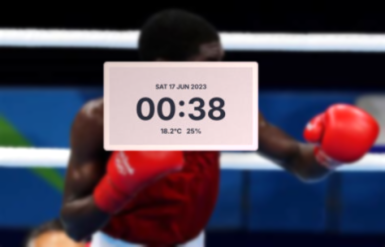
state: 0:38
